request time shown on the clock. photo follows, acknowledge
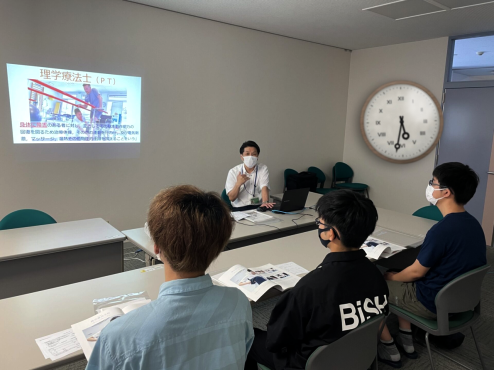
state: 5:32
